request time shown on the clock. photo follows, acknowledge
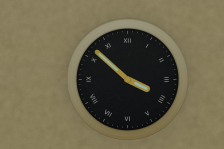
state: 3:52
